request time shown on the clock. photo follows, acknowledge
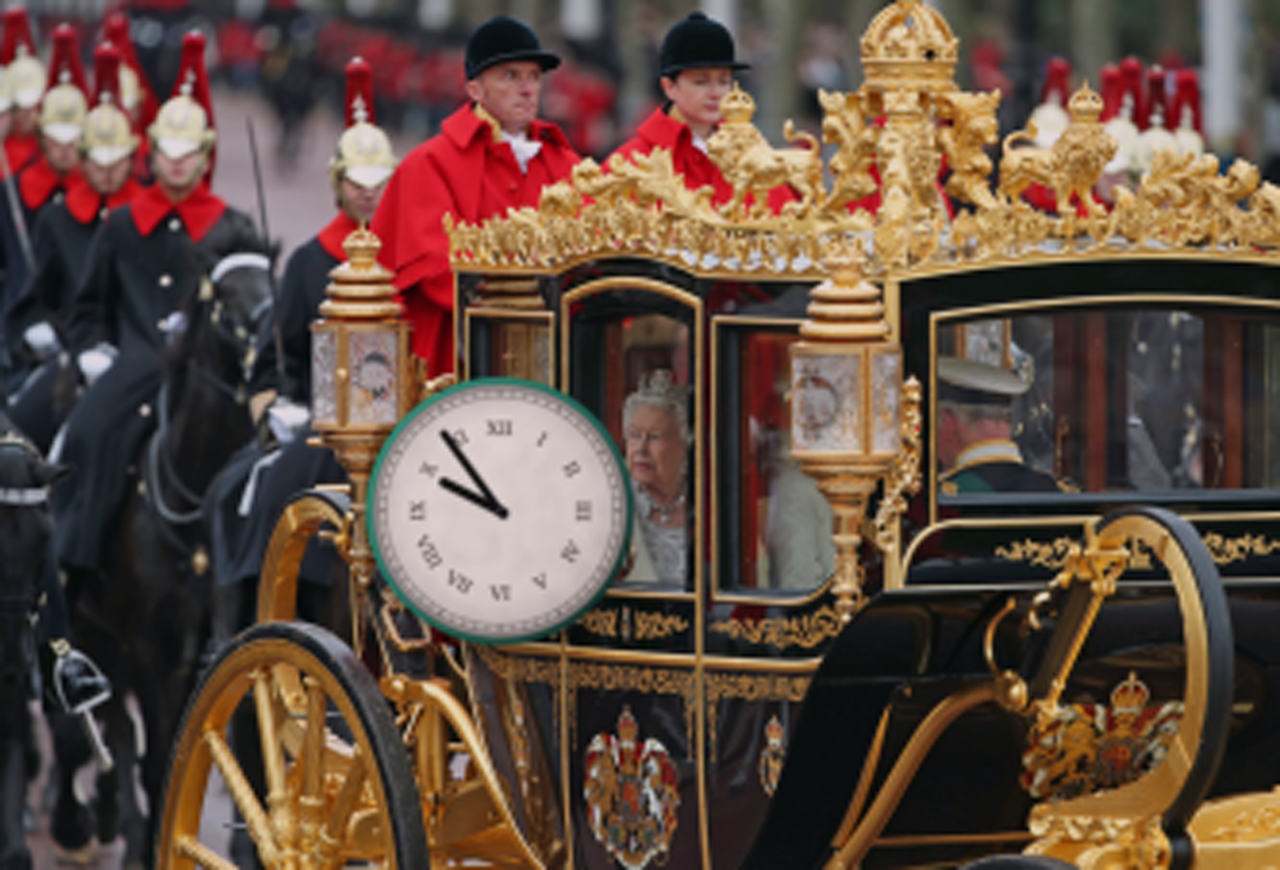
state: 9:54
